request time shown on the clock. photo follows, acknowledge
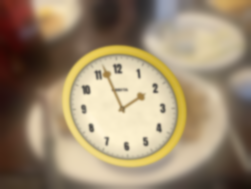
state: 1:57
